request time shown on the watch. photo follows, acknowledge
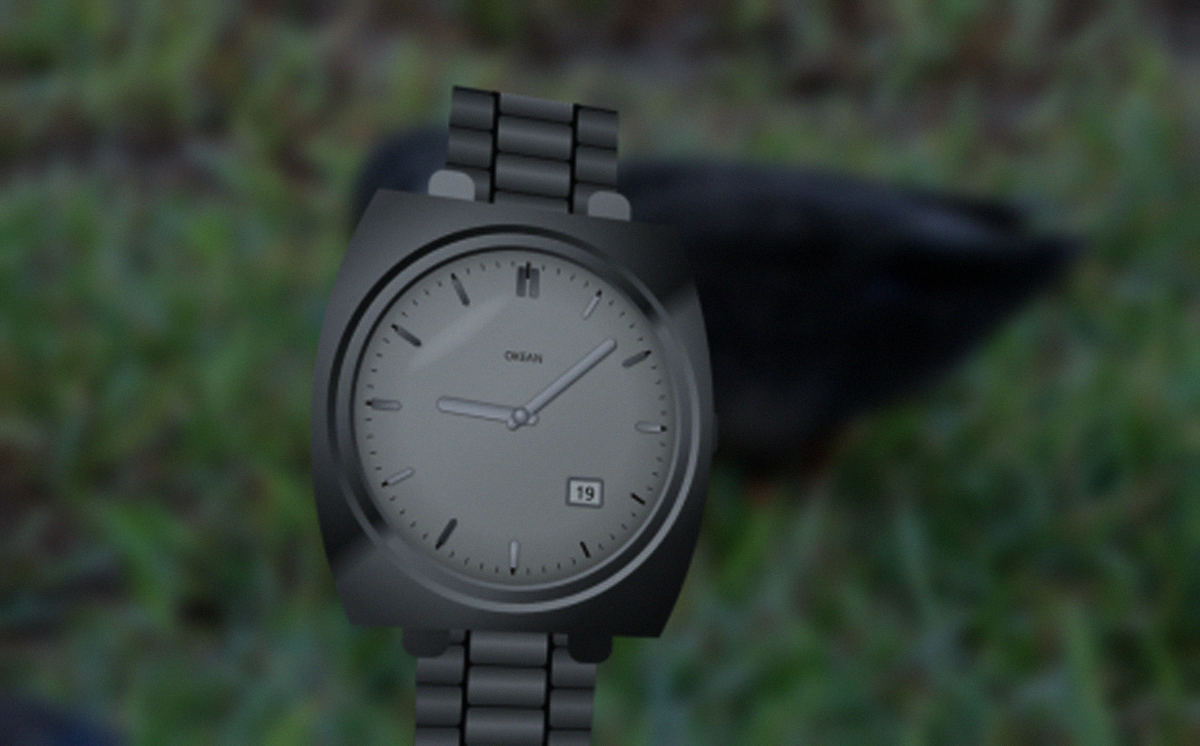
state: 9:08
